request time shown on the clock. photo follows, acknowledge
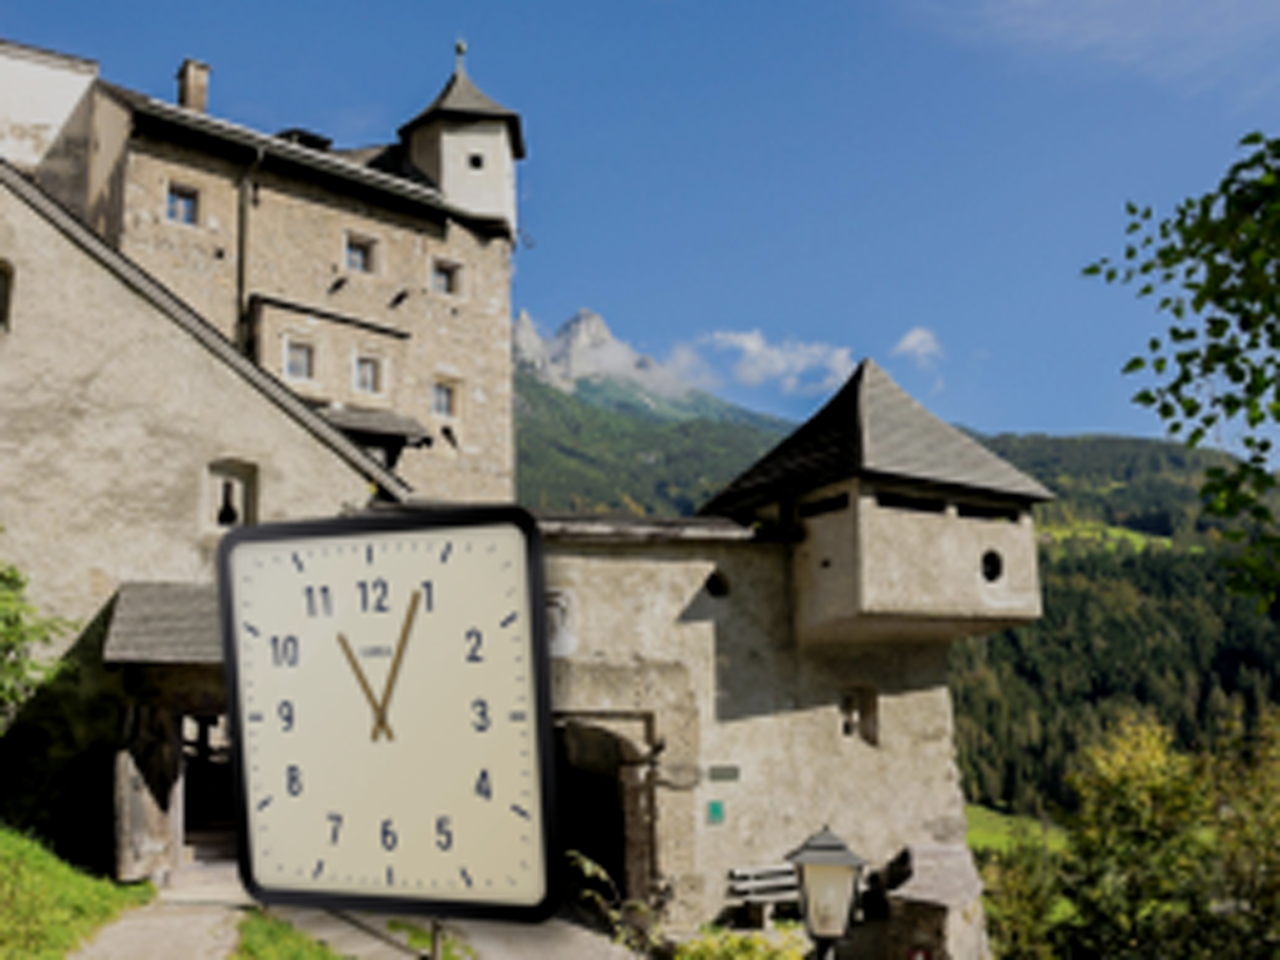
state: 11:04
